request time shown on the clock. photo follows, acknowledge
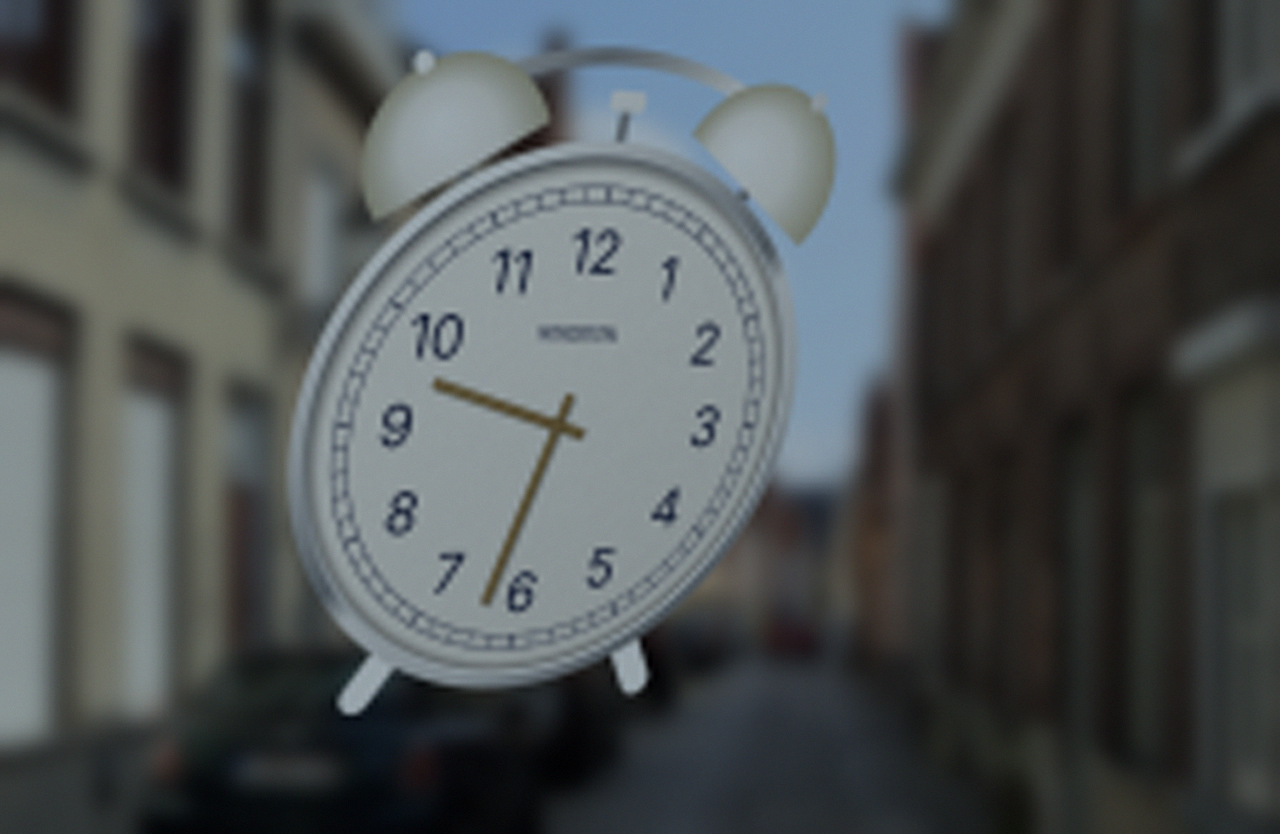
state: 9:32
